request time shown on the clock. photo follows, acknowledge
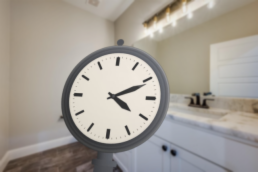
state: 4:11
